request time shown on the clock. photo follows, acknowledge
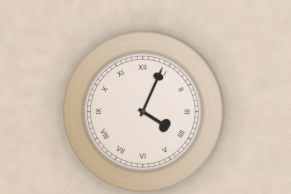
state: 4:04
